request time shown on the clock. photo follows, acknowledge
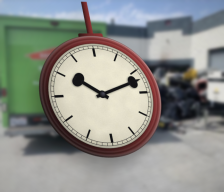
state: 10:12
